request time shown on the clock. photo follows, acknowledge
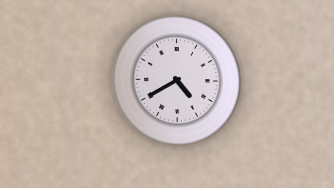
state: 4:40
